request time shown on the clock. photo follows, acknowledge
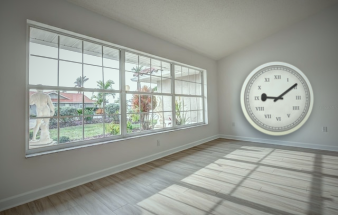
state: 9:09
